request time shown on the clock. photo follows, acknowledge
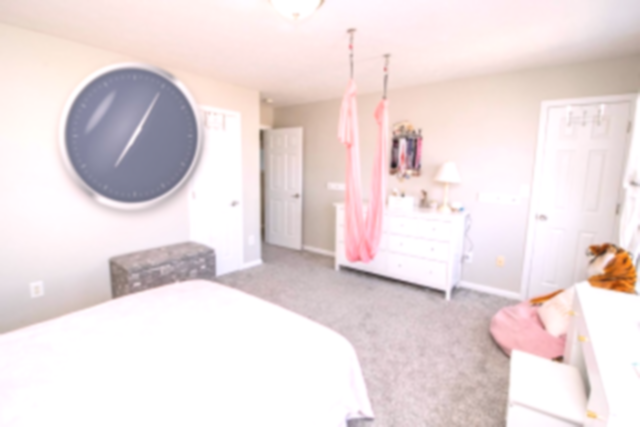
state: 7:05
